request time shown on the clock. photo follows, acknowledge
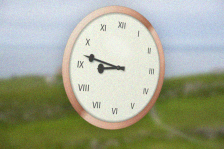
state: 8:47
